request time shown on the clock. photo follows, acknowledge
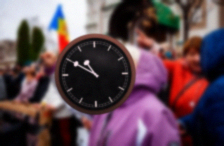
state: 10:50
